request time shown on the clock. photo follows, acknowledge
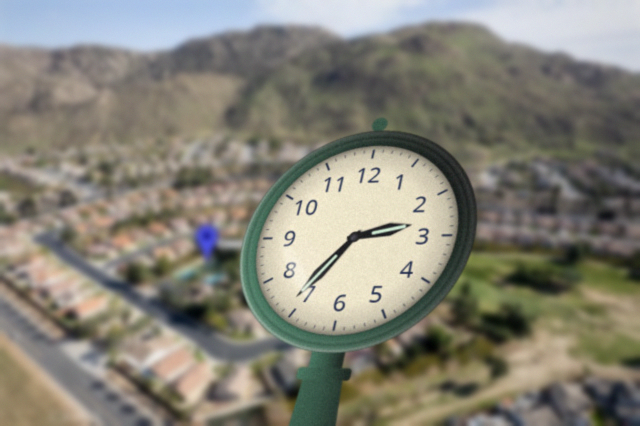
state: 2:36
